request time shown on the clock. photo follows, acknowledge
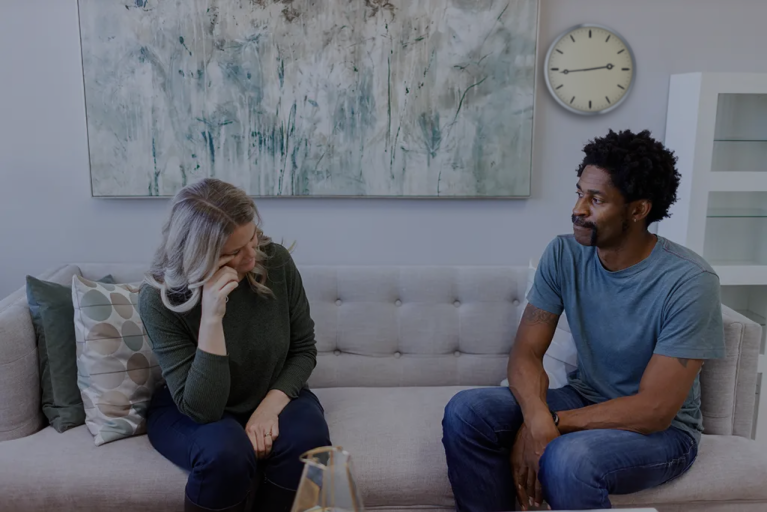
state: 2:44
